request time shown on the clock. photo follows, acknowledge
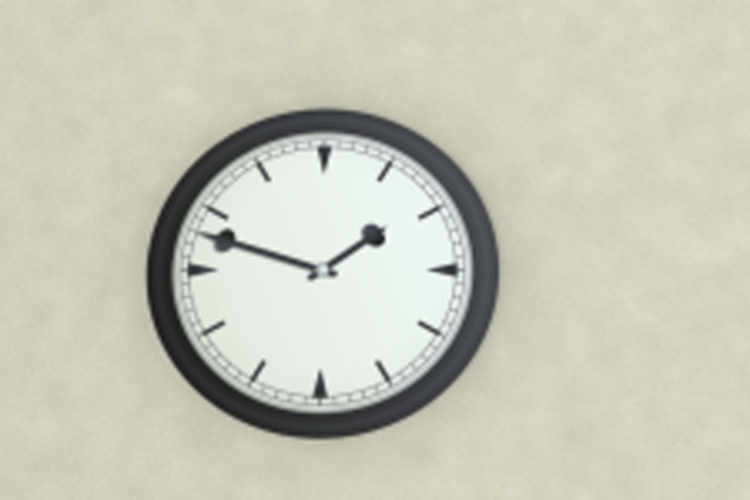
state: 1:48
